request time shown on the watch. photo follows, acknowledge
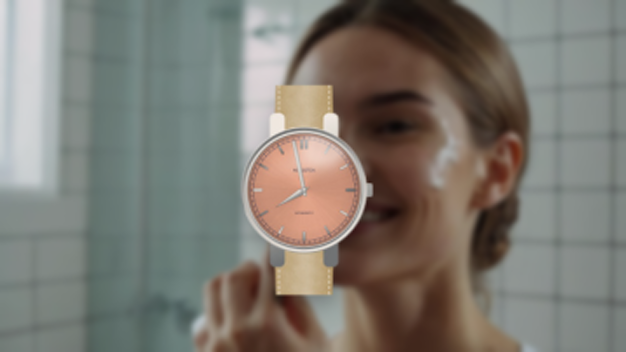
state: 7:58
